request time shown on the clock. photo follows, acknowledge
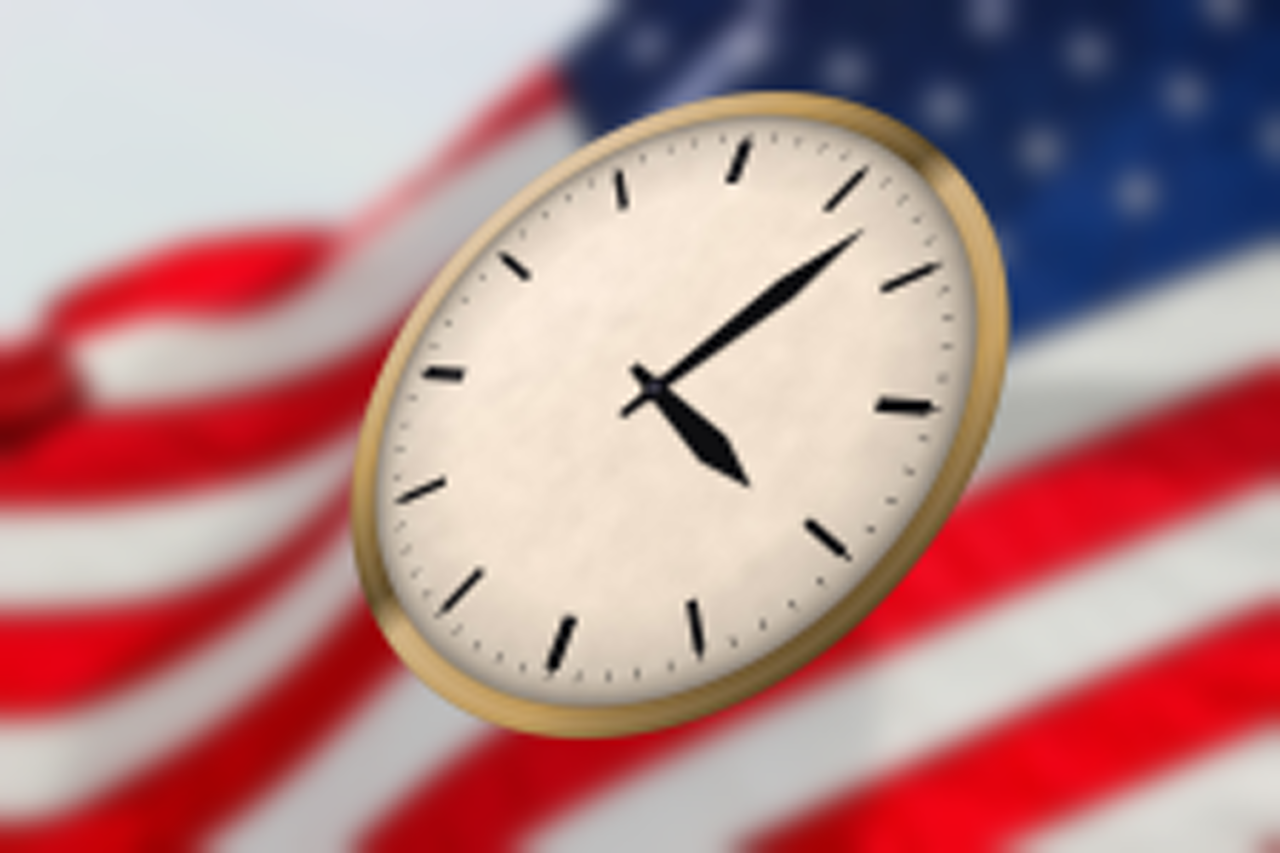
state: 4:07
